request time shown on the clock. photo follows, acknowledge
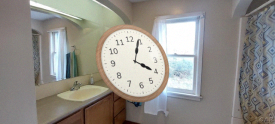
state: 4:04
